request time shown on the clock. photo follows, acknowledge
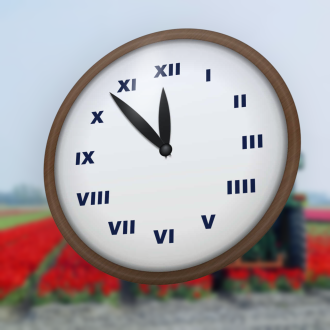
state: 11:53
